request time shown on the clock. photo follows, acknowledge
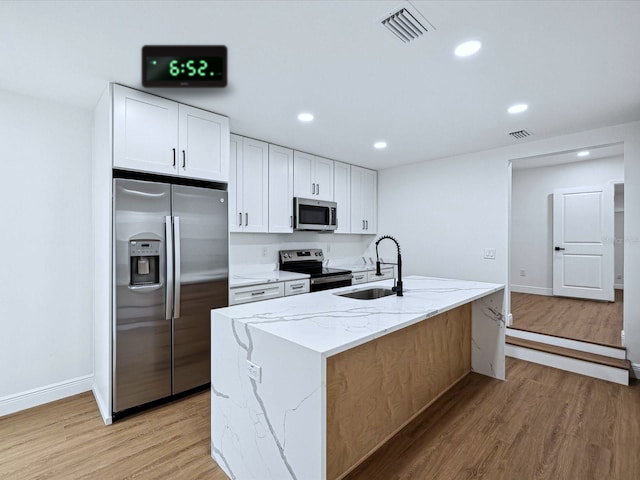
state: 6:52
